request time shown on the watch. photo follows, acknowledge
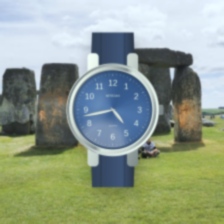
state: 4:43
